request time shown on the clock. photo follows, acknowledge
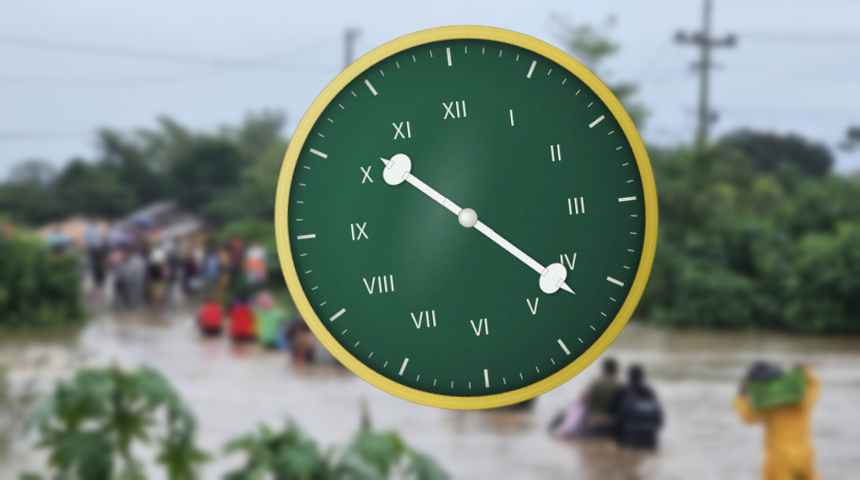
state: 10:22
